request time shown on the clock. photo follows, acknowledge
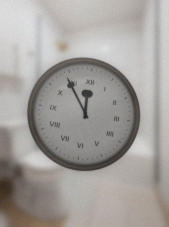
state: 11:54
